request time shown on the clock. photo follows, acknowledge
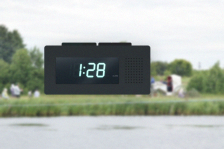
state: 1:28
